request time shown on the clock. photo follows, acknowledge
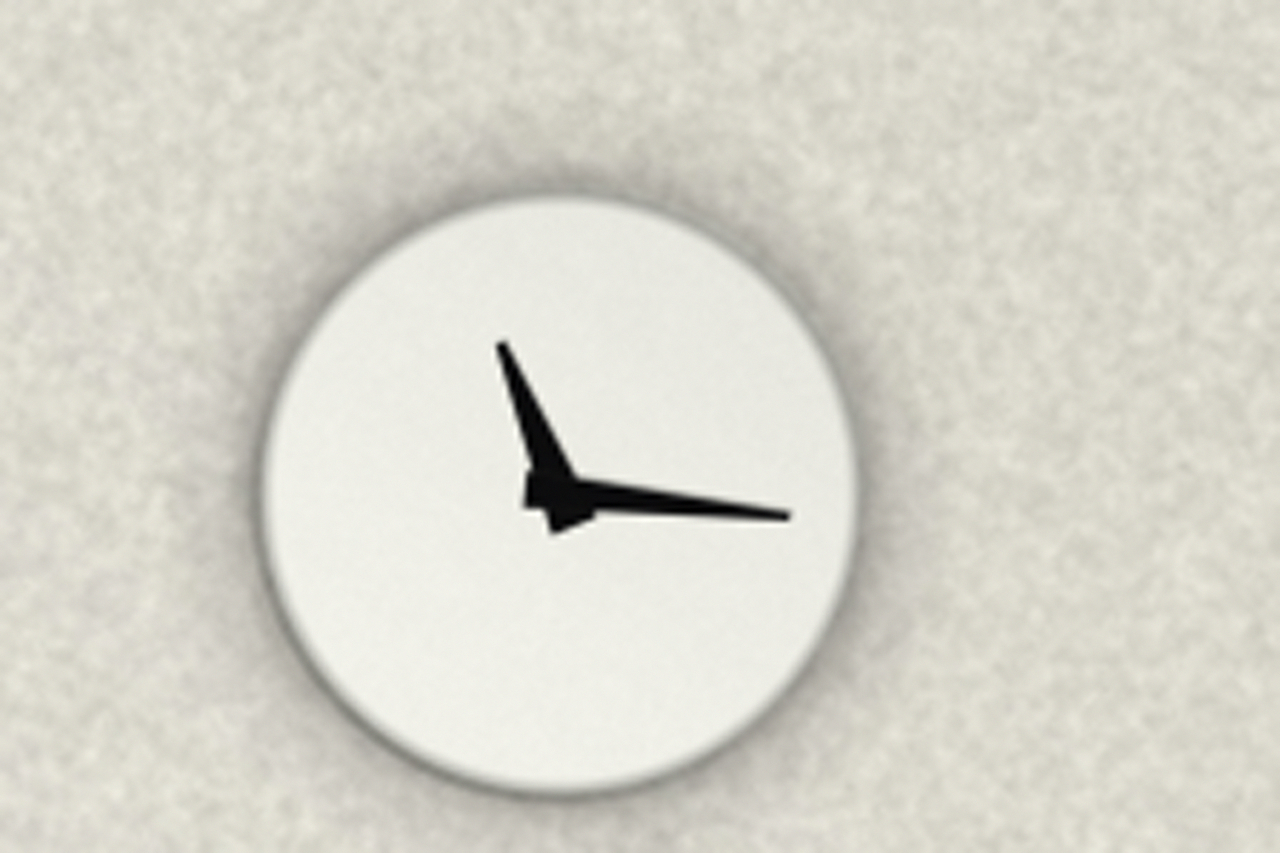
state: 11:16
